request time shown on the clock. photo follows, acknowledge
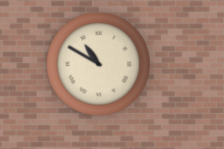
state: 10:50
